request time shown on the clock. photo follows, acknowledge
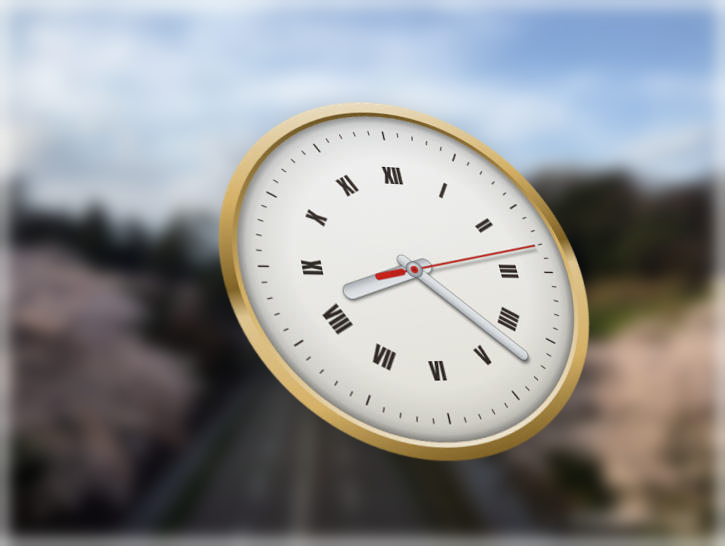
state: 8:22:13
